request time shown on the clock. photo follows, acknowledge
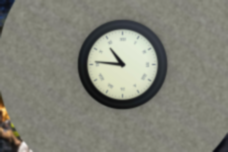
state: 10:46
